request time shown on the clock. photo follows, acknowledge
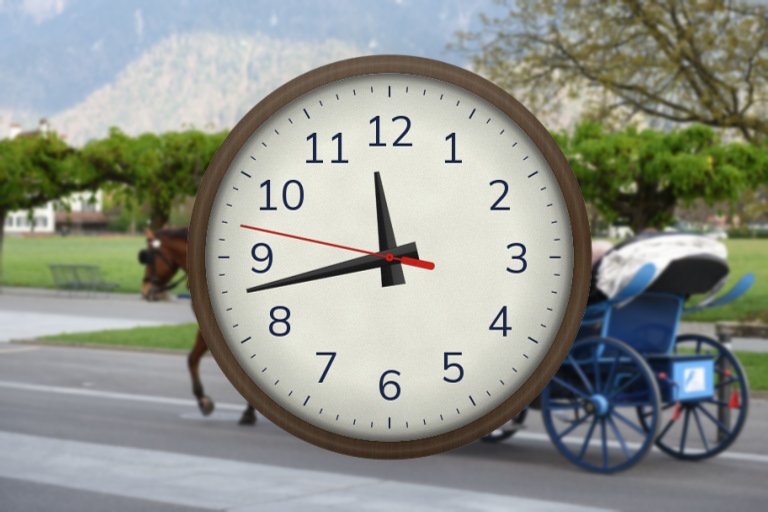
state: 11:42:47
